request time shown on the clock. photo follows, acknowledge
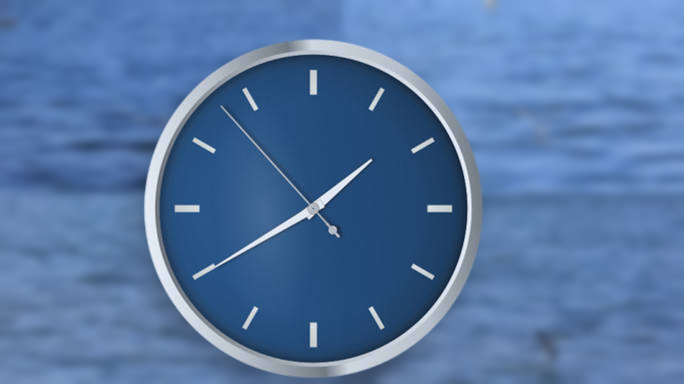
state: 1:39:53
